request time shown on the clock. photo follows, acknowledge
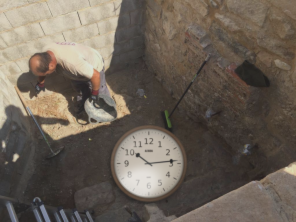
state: 10:14
